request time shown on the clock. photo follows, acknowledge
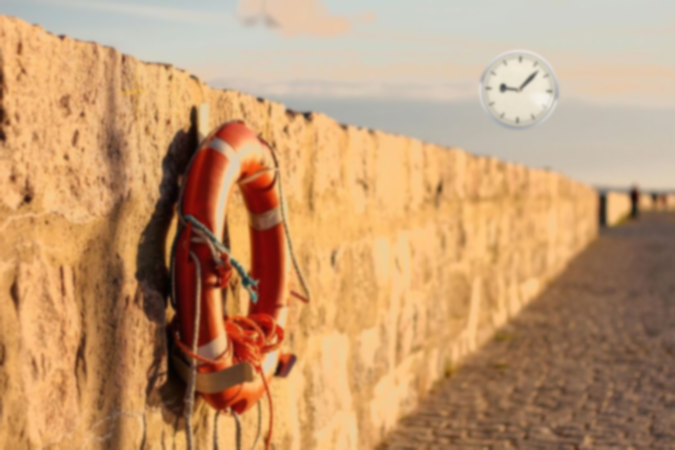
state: 9:07
